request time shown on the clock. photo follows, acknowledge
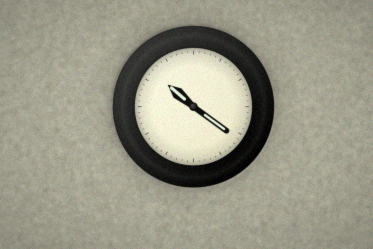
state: 10:21
